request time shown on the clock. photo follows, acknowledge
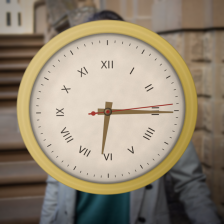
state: 6:15:14
